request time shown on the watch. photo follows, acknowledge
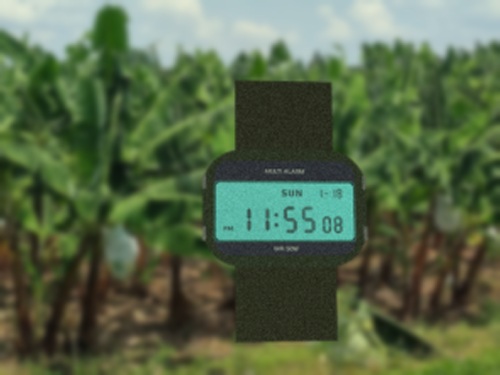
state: 11:55:08
